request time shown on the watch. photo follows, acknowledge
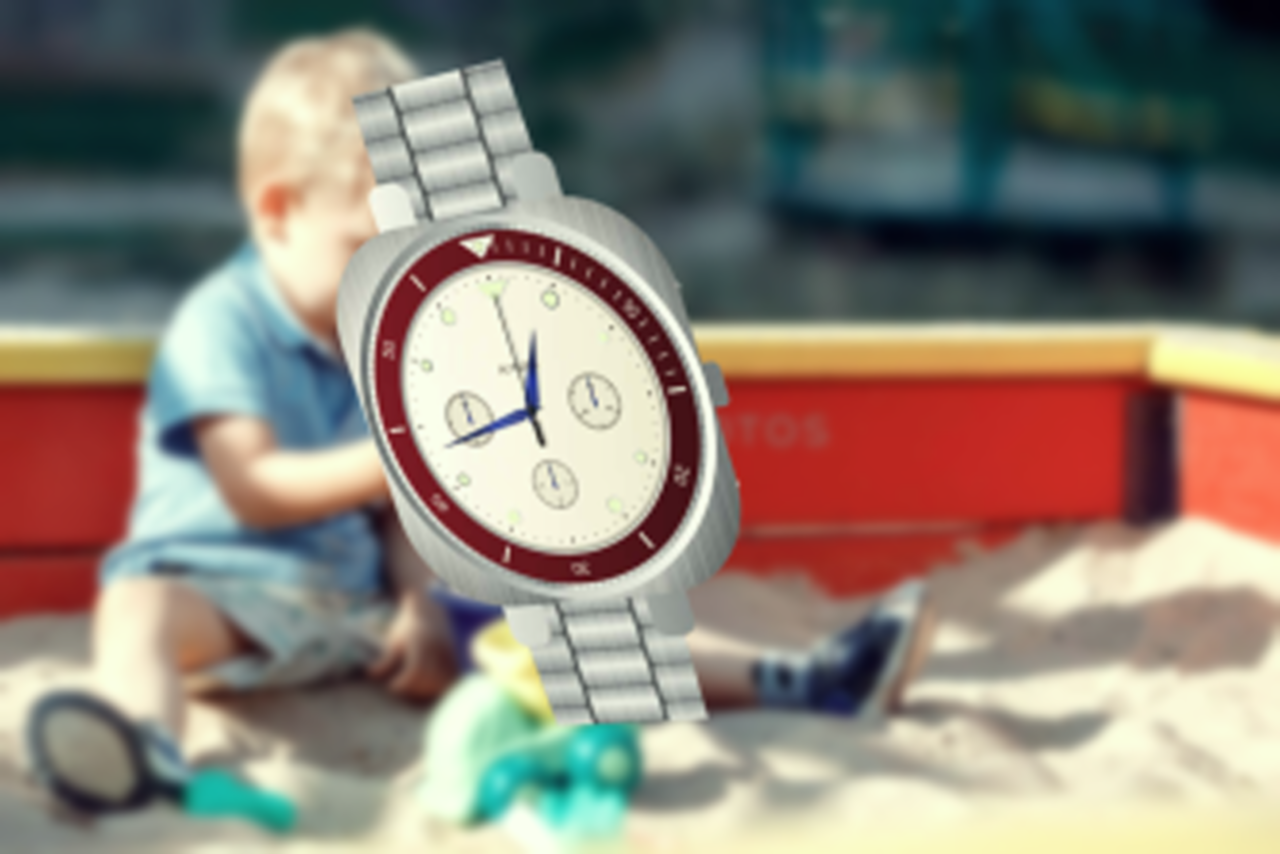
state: 12:43
